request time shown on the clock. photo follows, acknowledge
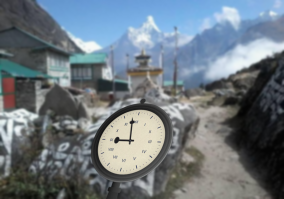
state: 8:58
